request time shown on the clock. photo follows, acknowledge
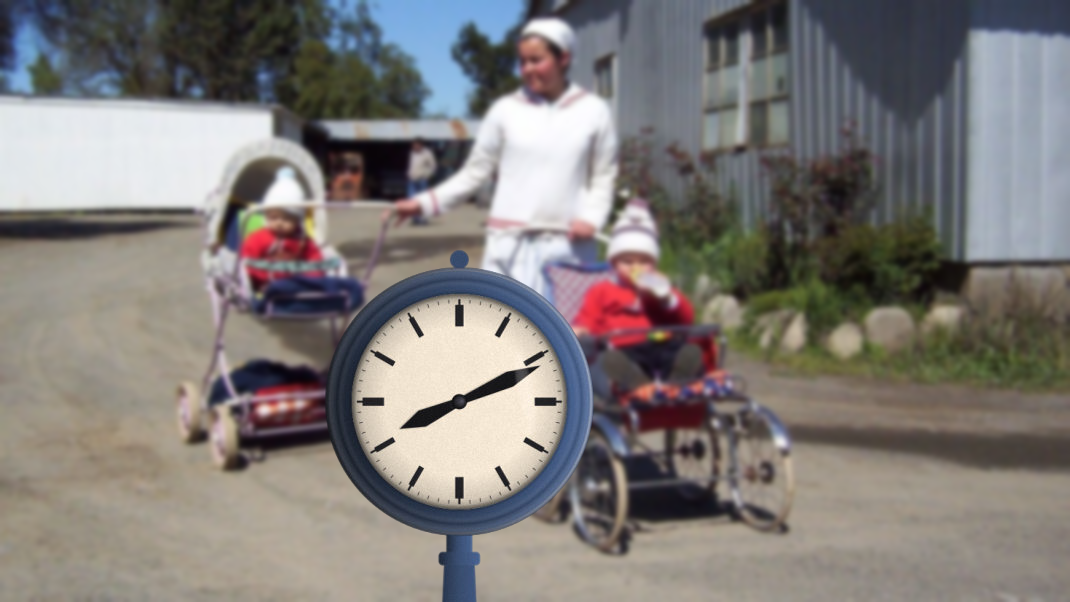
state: 8:11
